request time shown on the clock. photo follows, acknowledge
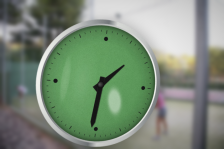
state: 1:31
